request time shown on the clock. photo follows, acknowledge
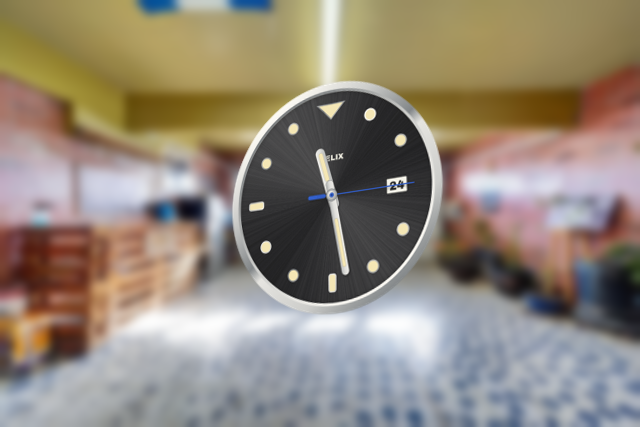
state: 11:28:15
